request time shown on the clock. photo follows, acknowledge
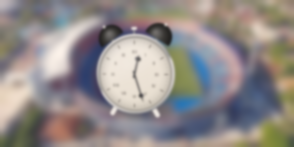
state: 12:27
